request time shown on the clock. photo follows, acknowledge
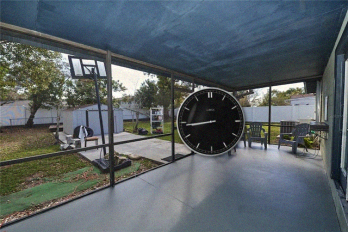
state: 8:44
